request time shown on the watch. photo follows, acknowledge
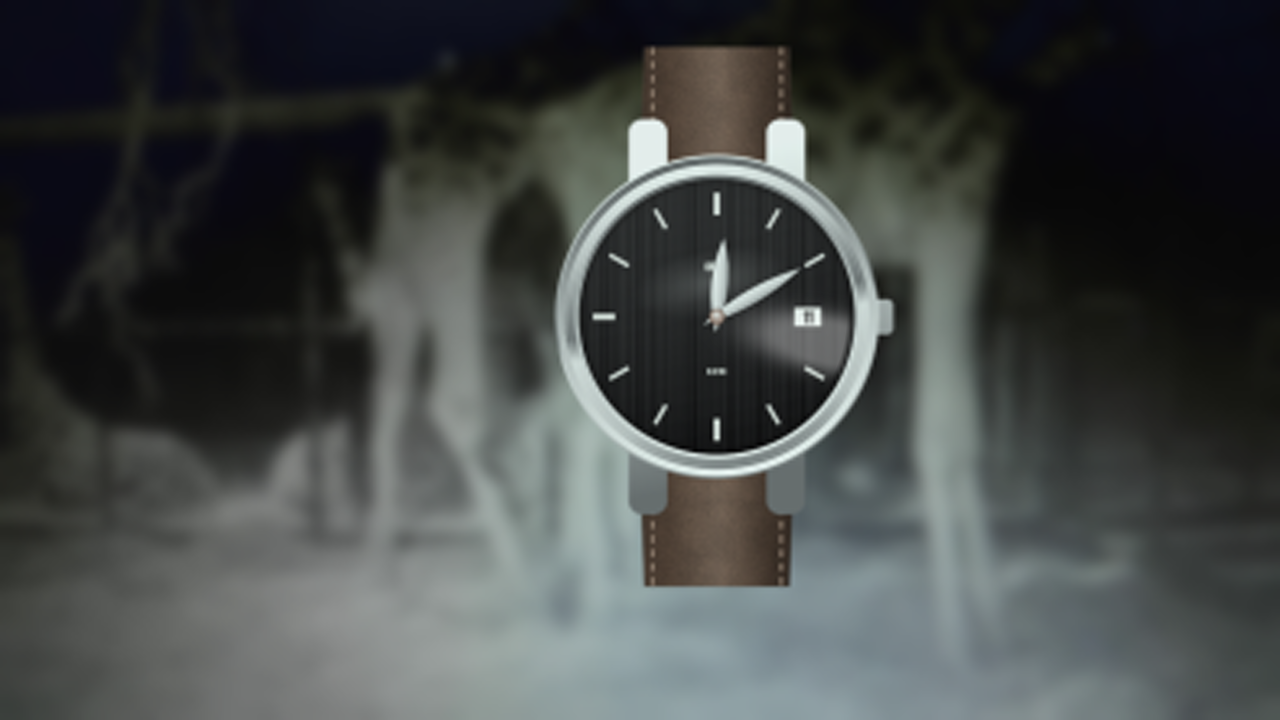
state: 12:10
